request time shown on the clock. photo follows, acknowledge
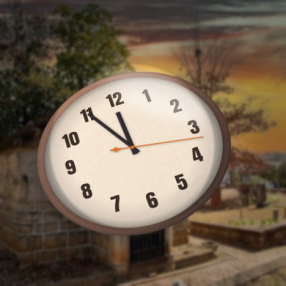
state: 11:55:17
